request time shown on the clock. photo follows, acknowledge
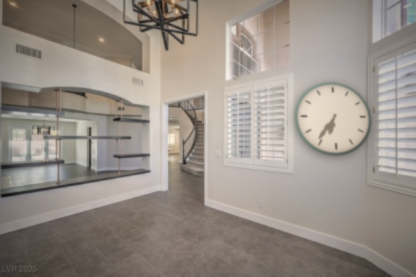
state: 6:36
